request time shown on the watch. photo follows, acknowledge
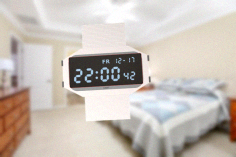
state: 22:00:42
